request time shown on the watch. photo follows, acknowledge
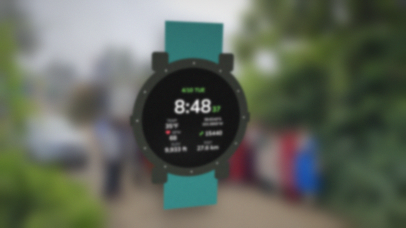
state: 8:48
